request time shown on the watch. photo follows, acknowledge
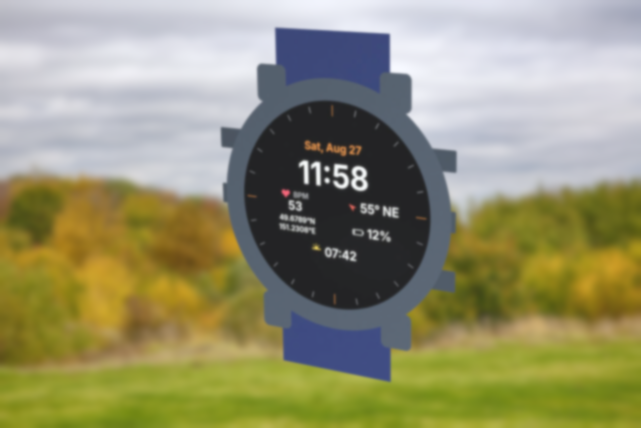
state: 11:58
